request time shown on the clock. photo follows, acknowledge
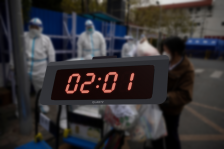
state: 2:01
